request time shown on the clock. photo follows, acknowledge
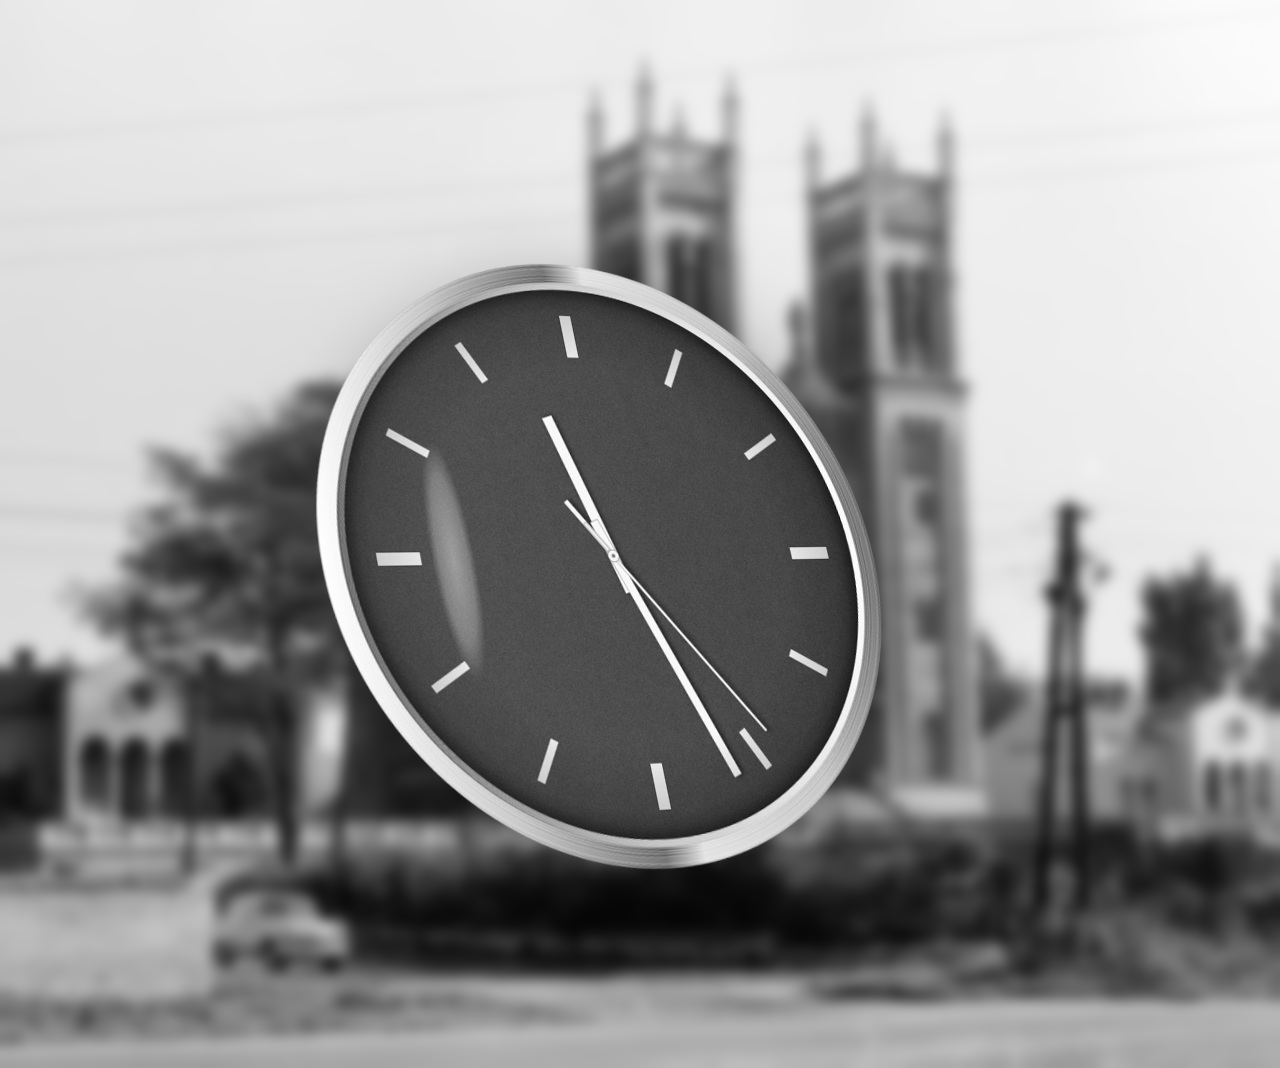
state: 11:26:24
